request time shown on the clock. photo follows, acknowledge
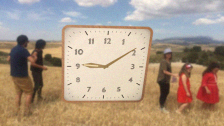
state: 9:09
